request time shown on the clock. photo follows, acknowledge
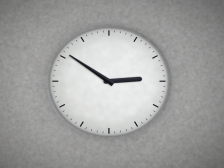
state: 2:51
